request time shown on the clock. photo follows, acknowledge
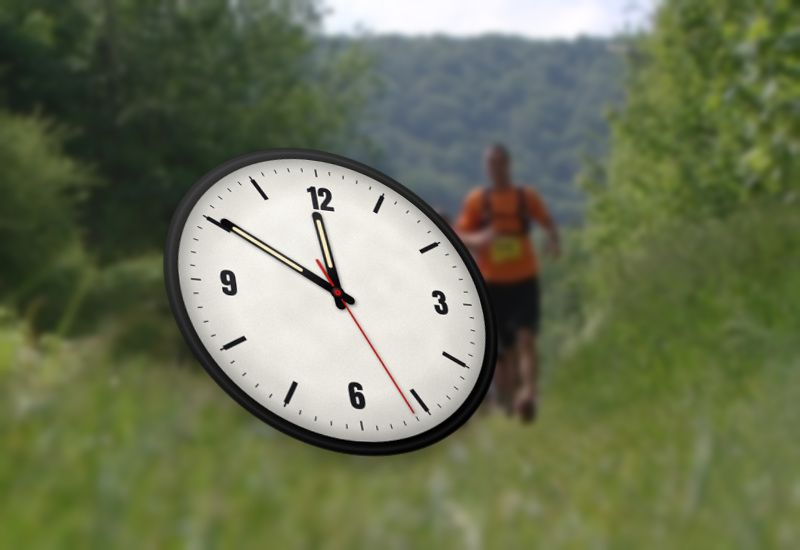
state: 11:50:26
